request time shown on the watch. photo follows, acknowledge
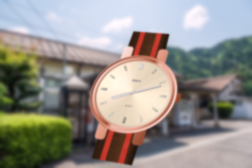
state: 8:11
